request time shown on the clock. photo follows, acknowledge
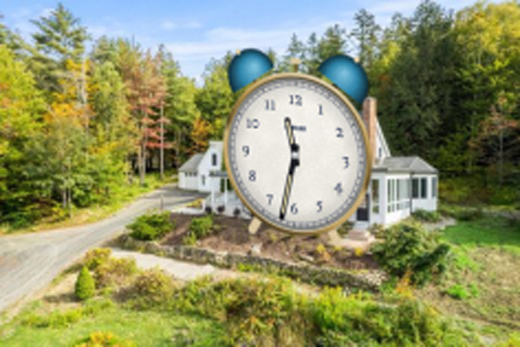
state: 11:32
